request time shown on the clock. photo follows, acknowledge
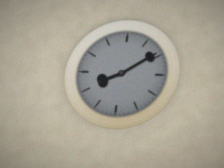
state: 8:09
